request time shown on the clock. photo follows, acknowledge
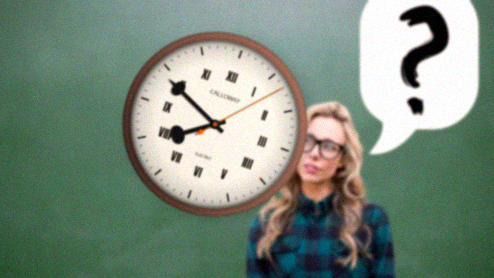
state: 7:49:07
